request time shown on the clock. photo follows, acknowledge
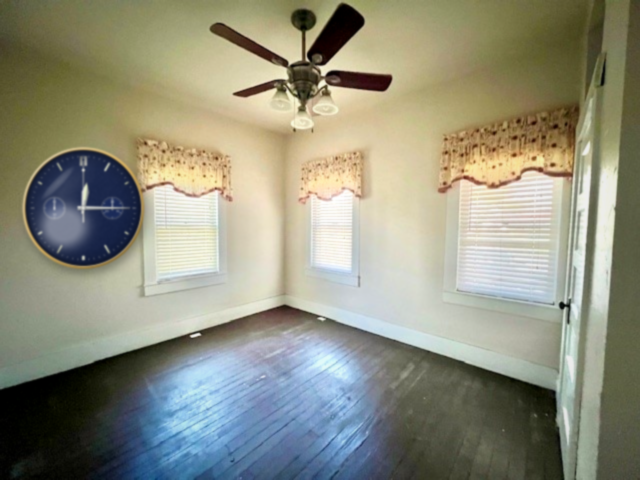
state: 12:15
